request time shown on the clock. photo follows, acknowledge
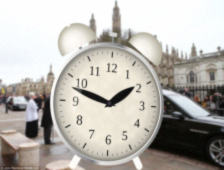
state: 1:48
